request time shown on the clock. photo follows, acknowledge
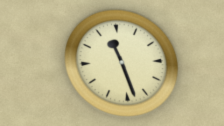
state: 11:28
